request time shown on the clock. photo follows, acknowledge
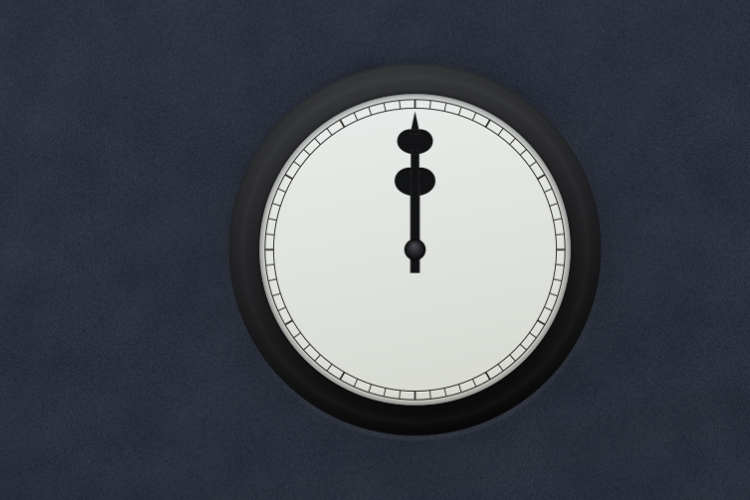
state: 12:00
